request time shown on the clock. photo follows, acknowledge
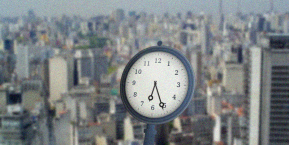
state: 6:26
